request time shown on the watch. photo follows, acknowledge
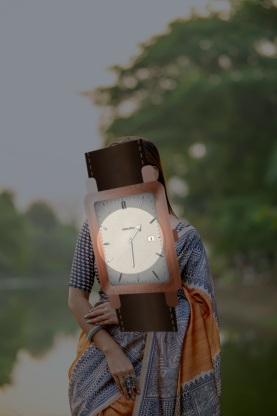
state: 1:31
